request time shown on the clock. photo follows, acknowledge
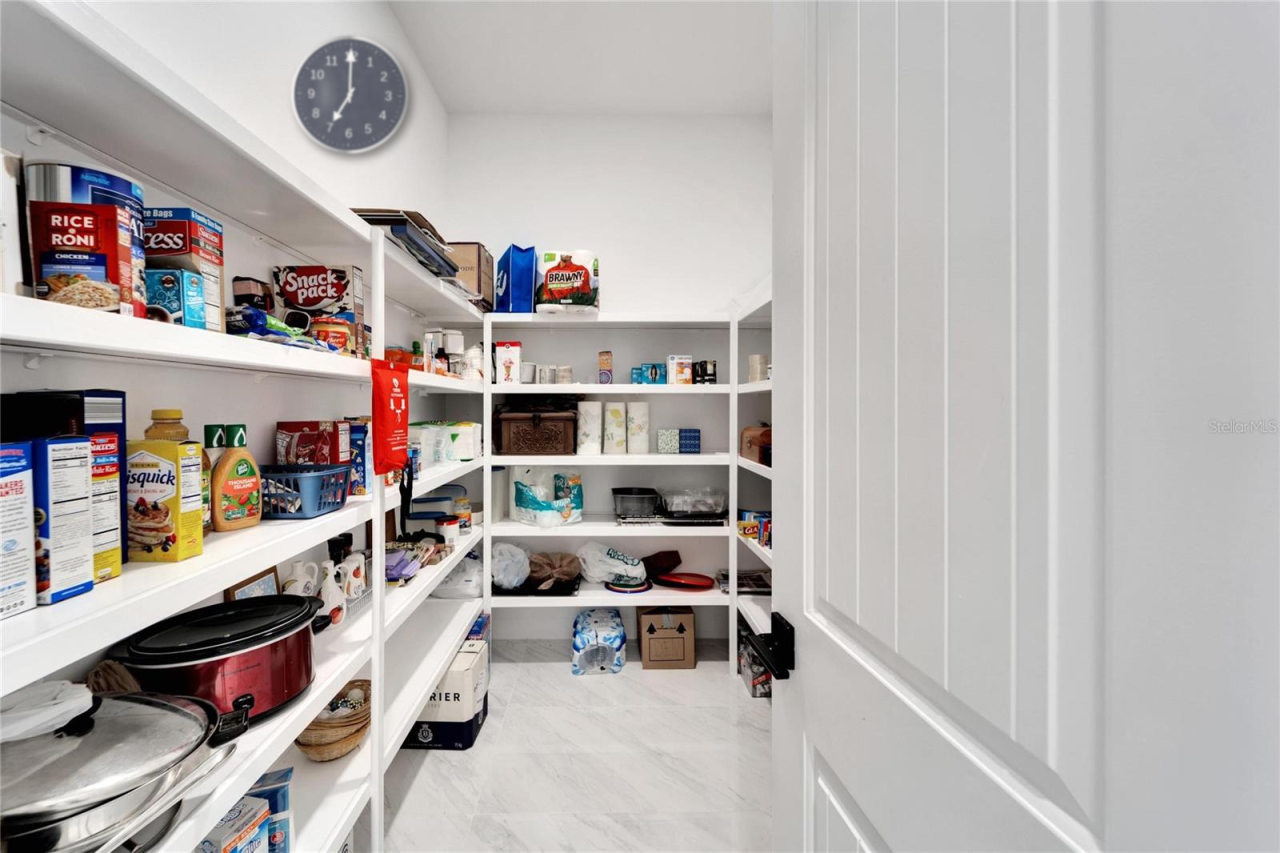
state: 7:00
